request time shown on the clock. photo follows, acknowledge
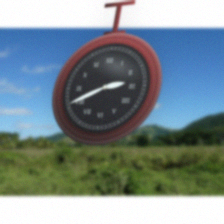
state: 2:41
